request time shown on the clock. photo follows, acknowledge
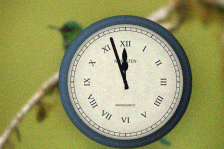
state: 11:57
